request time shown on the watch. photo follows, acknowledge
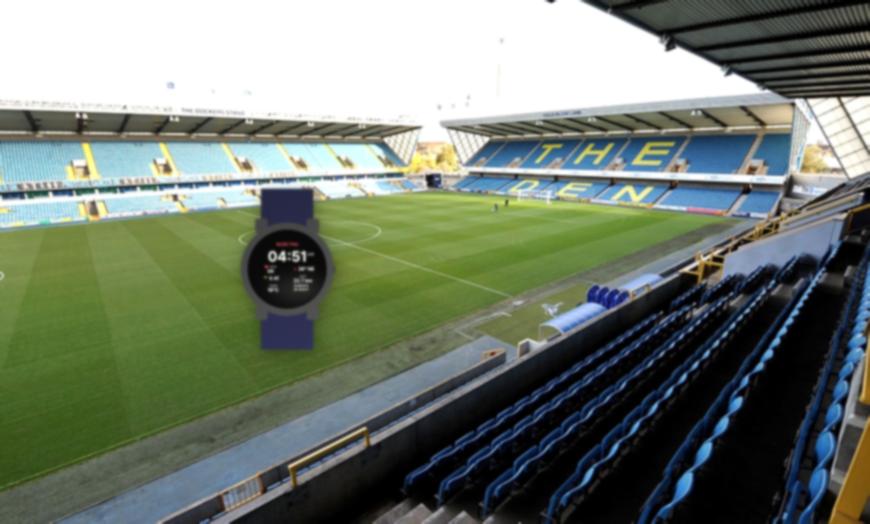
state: 4:51
